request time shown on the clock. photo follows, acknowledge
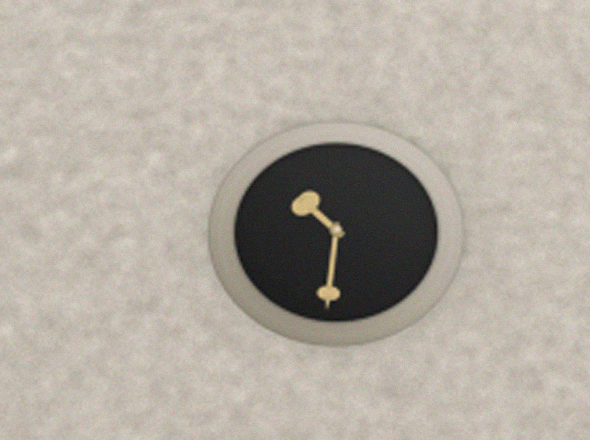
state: 10:31
